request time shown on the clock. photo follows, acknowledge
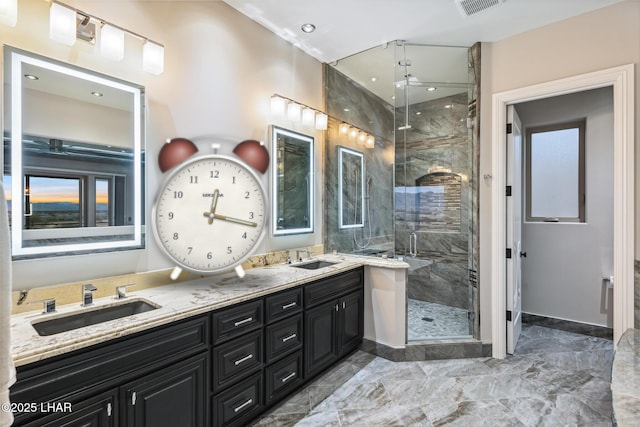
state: 12:17
